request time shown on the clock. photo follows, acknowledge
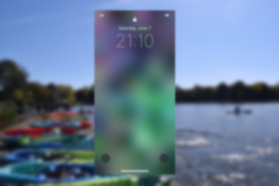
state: 21:10
